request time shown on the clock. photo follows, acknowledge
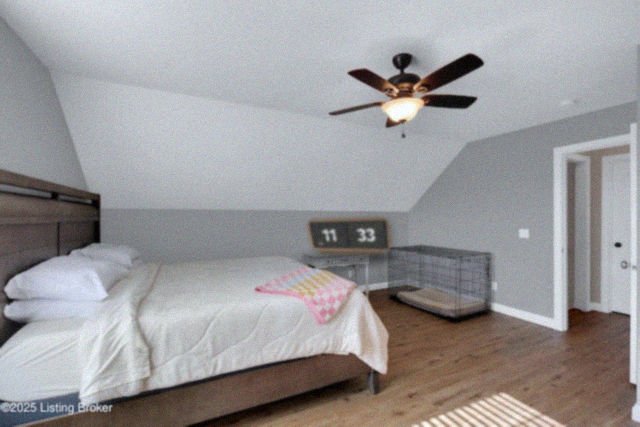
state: 11:33
